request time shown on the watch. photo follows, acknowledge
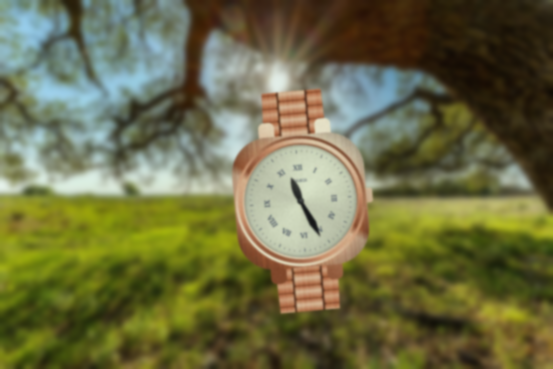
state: 11:26
